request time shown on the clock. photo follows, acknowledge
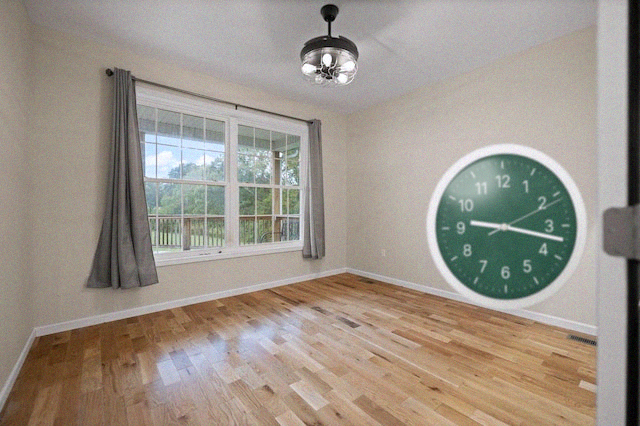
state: 9:17:11
